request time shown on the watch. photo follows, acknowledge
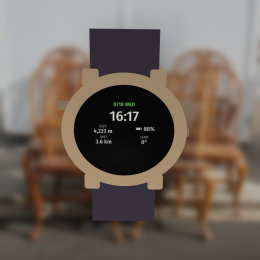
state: 16:17
